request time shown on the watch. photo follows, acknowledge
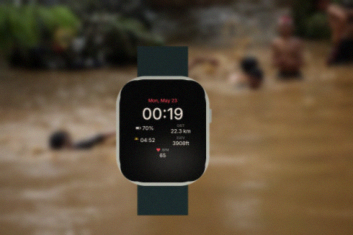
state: 0:19
